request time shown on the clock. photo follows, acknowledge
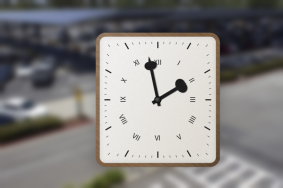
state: 1:58
